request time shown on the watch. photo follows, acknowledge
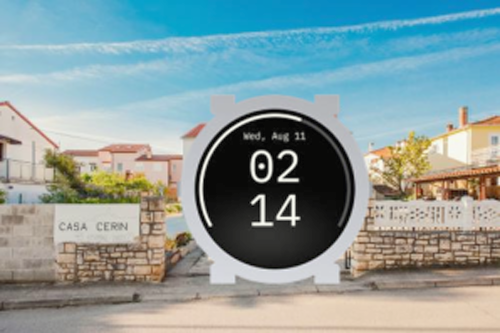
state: 2:14
